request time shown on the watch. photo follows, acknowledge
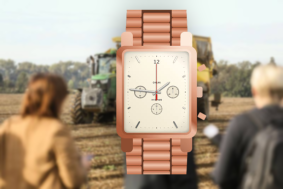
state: 1:46
